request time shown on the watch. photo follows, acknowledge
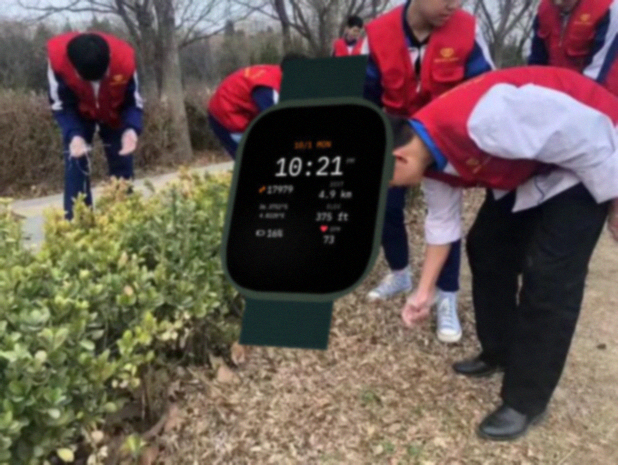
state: 10:21
